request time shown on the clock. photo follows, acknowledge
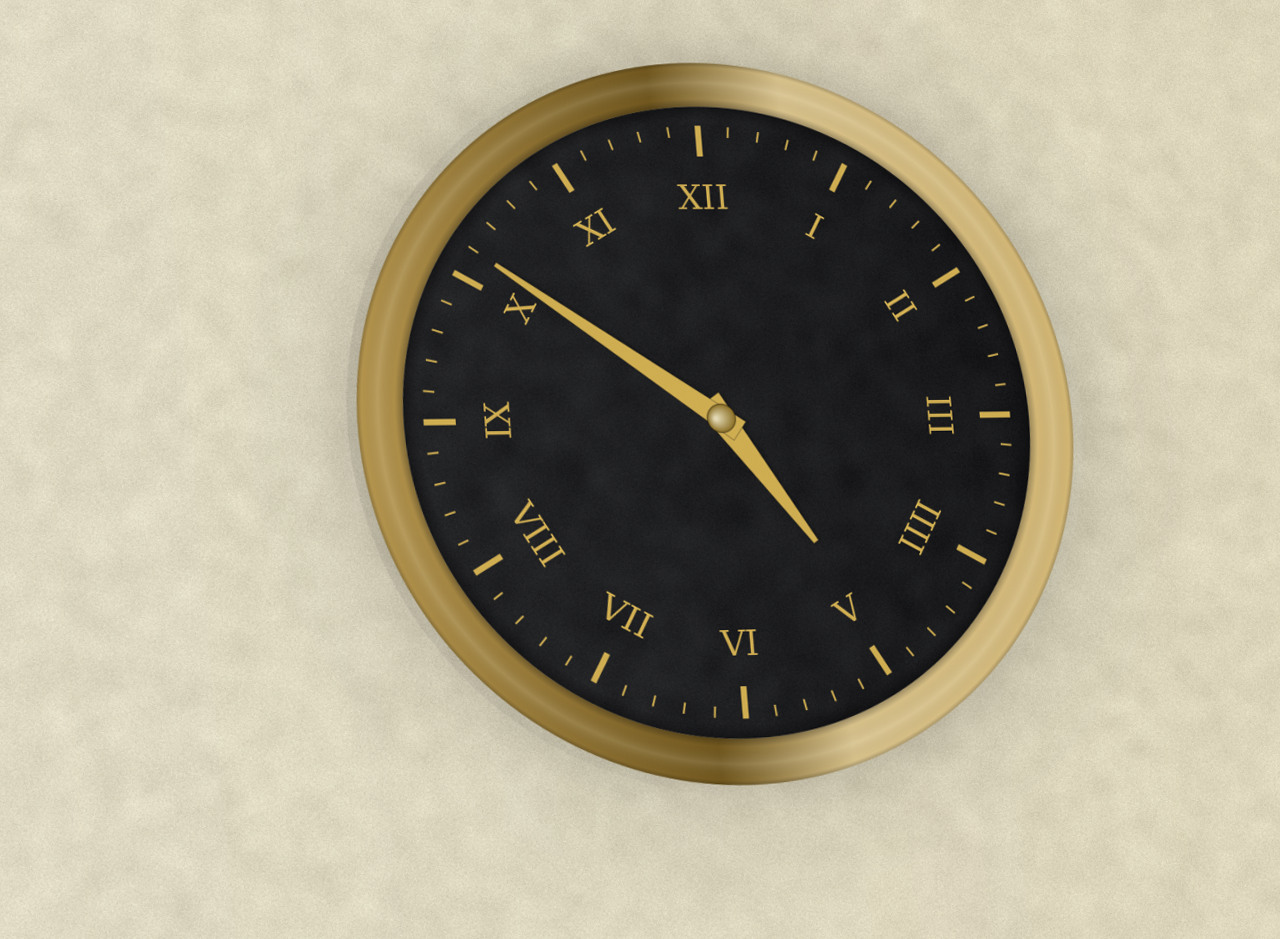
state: 4:51
